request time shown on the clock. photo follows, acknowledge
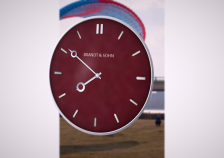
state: 7:51
